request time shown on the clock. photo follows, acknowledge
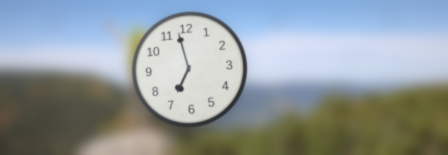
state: 6:58
